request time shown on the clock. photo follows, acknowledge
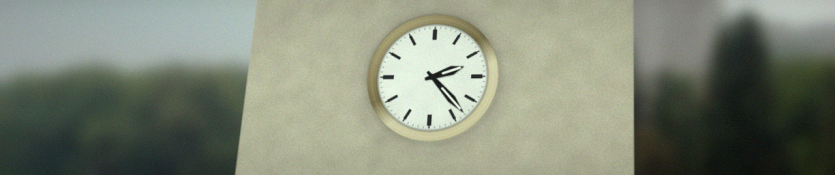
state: 2:23
